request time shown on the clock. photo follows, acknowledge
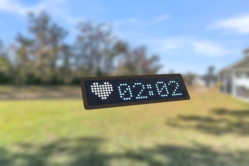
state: 2:02
